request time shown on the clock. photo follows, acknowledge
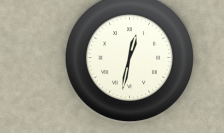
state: 12:32
